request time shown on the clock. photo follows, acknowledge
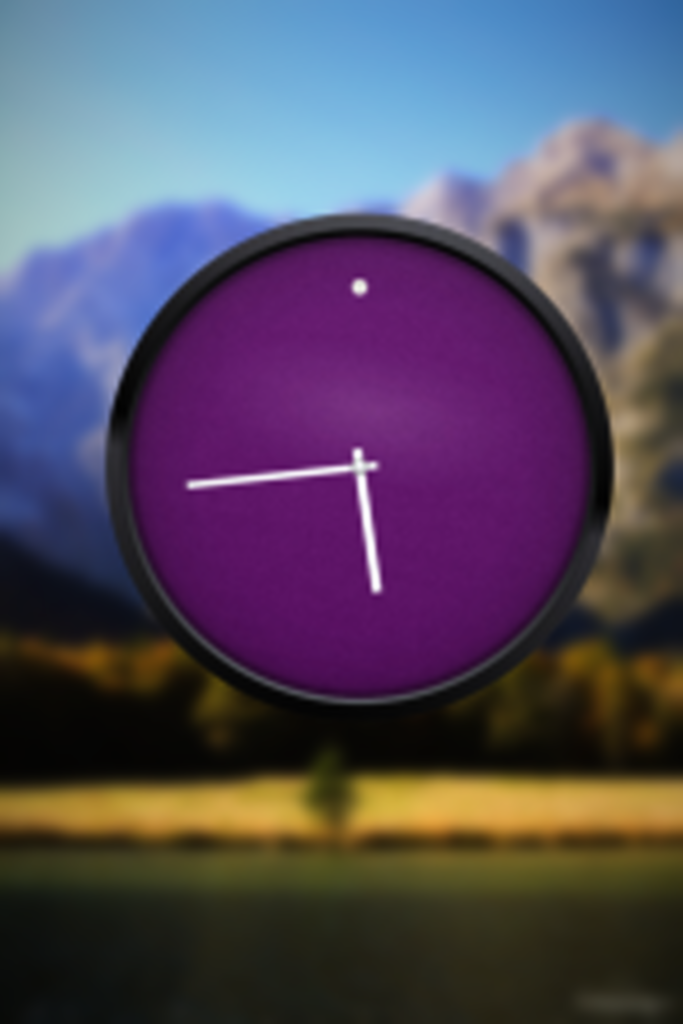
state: 5:44
